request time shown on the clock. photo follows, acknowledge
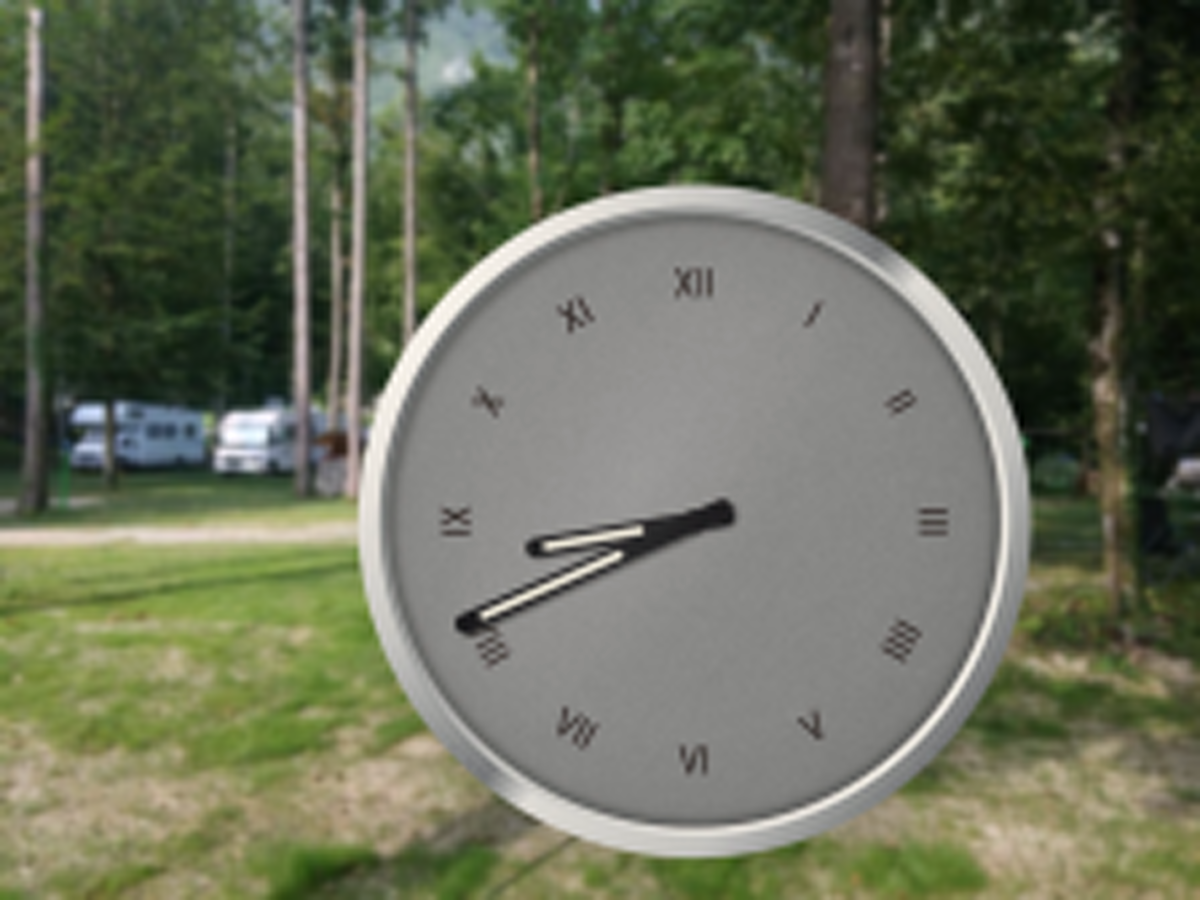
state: 8:41
